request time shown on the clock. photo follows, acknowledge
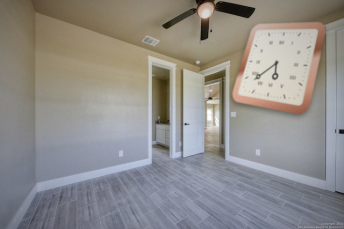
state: 5:38
